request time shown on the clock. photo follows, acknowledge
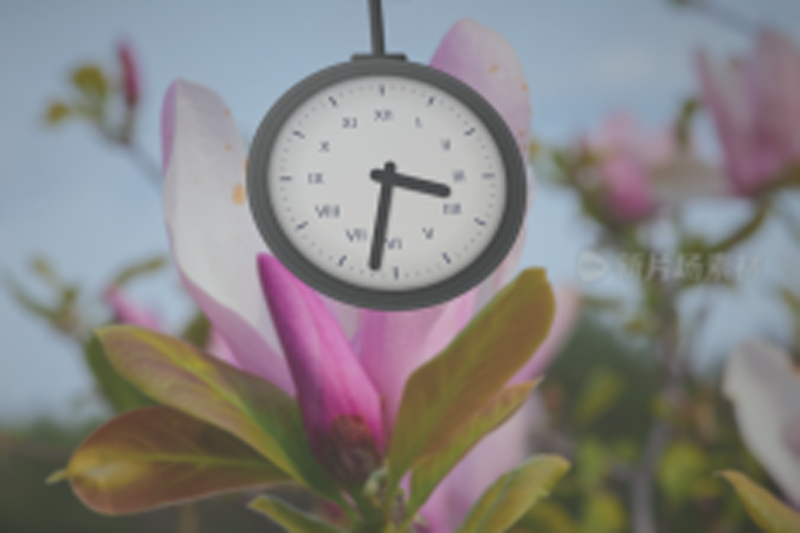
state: 3:32
